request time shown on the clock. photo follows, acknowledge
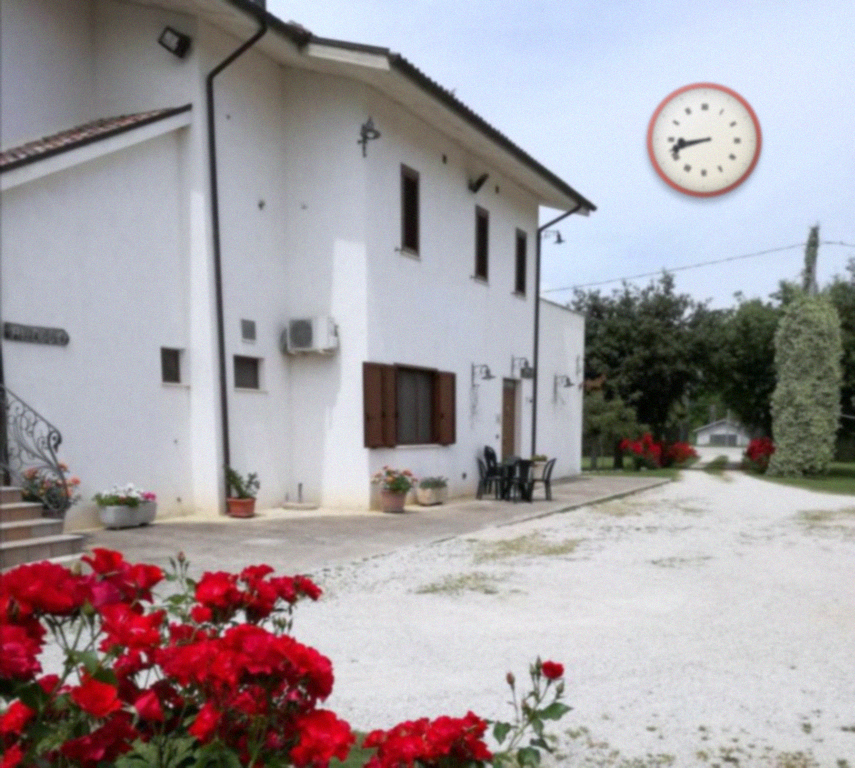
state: 8:42
